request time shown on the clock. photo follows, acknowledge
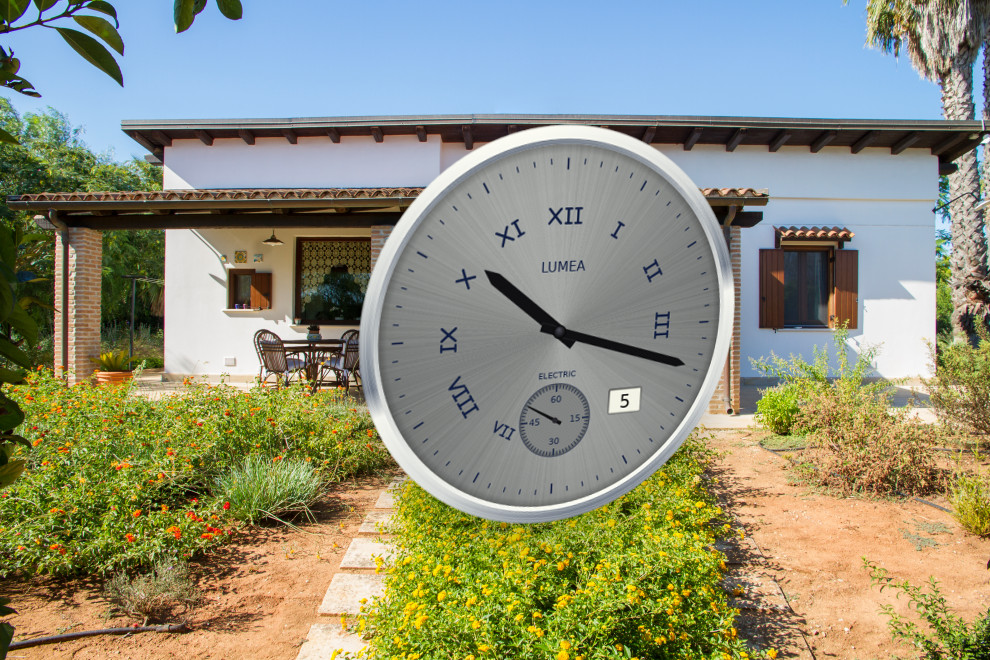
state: 10:17:50
